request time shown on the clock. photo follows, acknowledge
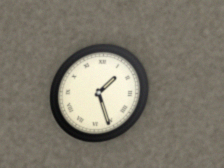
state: 1:26
